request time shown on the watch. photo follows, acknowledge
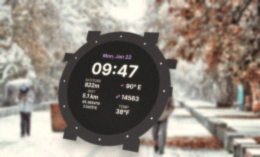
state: 9:47
